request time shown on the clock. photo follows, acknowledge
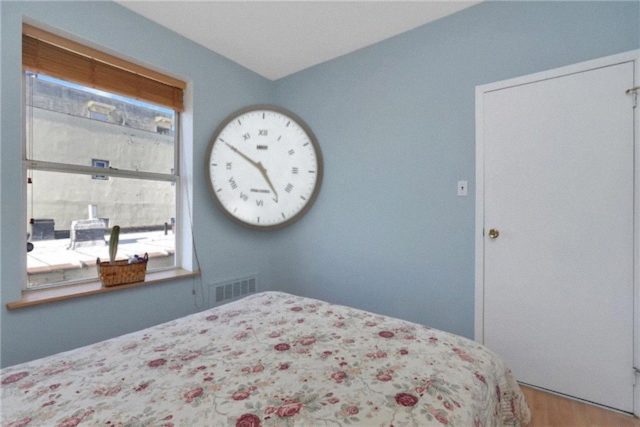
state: 4:50
